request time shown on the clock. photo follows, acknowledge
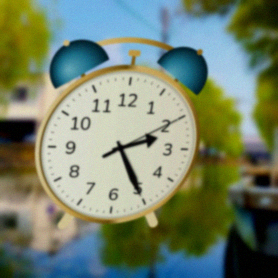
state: 2:25:10
